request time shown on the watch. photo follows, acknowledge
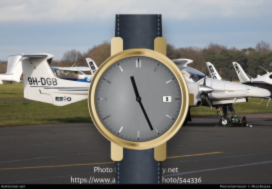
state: 11:26
